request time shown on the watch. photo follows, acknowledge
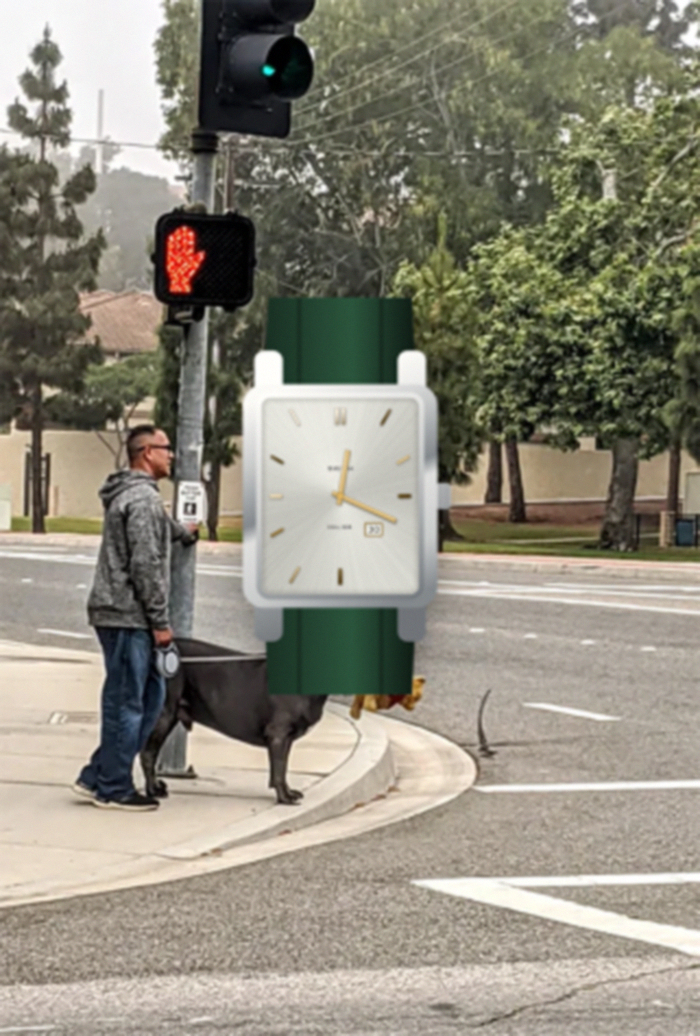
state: 12:19
